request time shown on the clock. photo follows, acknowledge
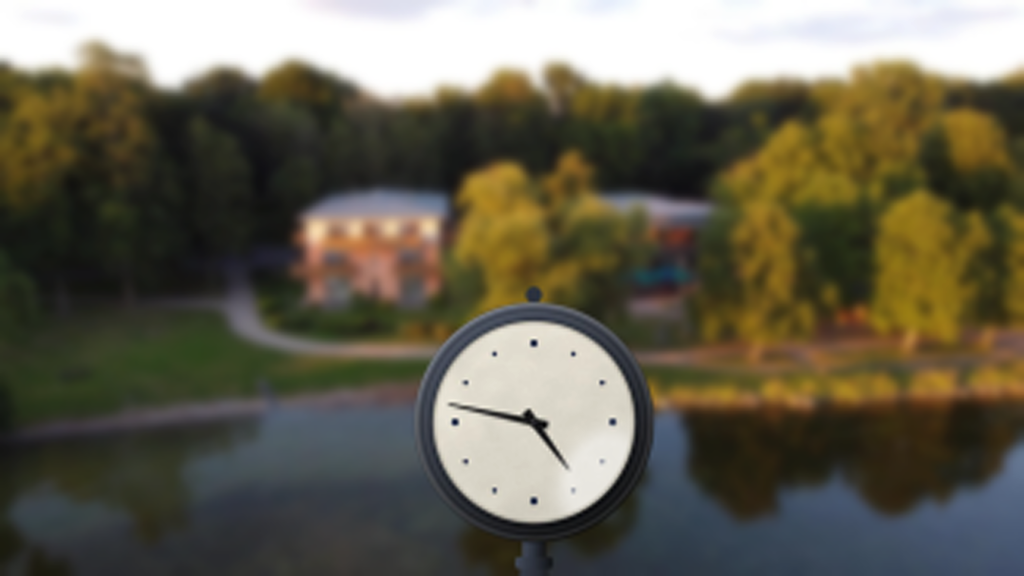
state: 4:47
